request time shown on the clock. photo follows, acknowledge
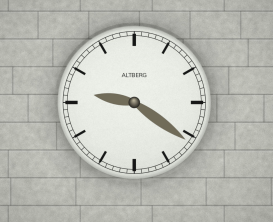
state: 9:21
